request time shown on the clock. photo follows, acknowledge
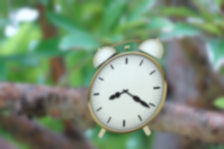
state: 8:21
